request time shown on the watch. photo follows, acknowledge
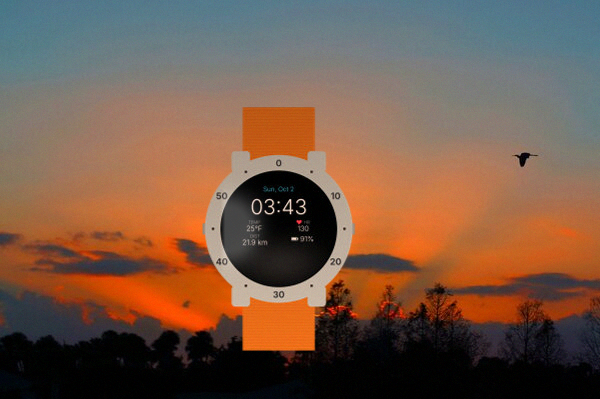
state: 3:43
